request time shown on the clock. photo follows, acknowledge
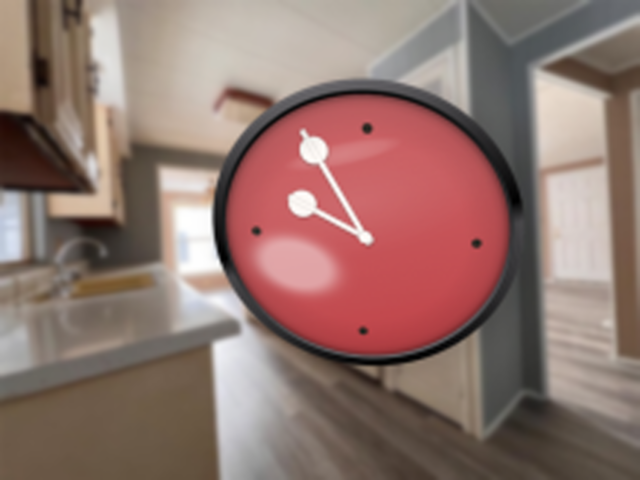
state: 9:55
